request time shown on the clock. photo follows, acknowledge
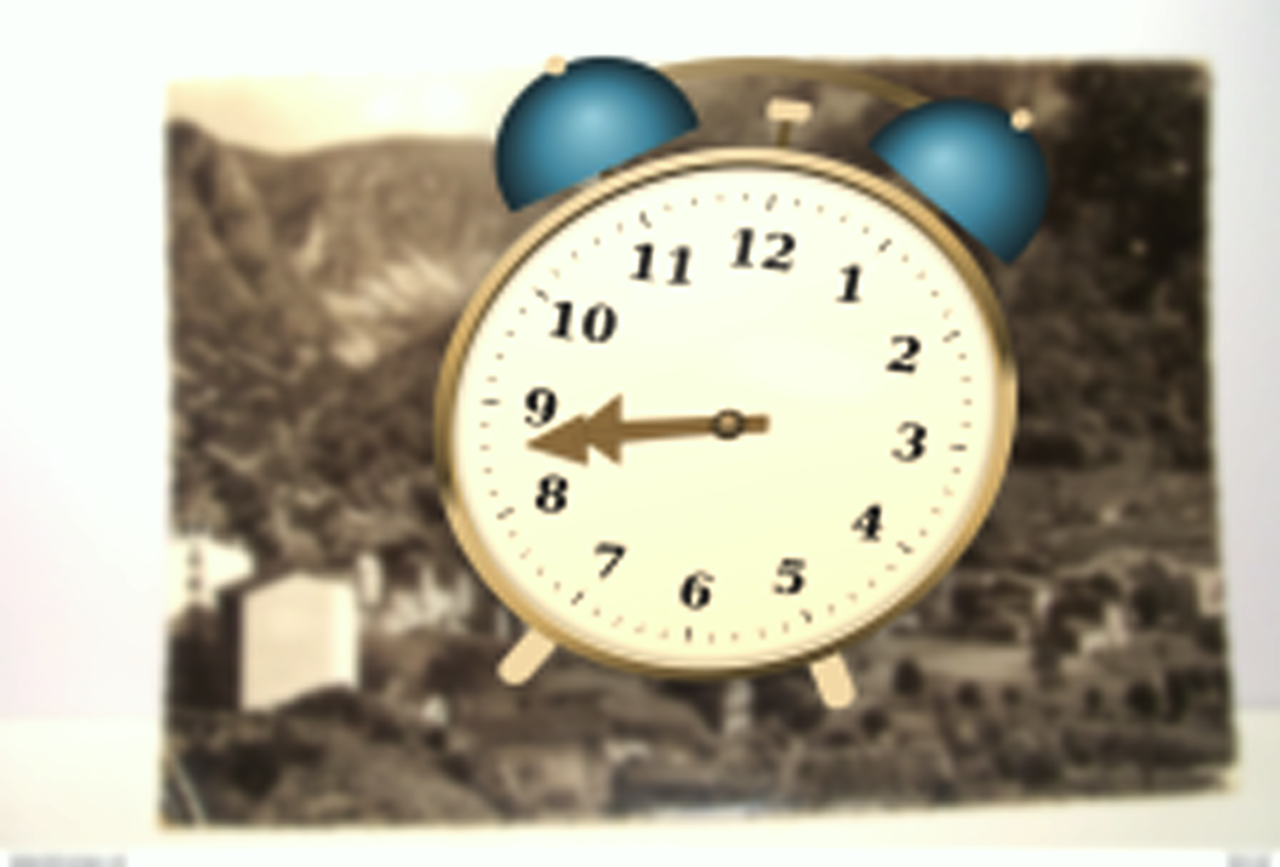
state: 8:43
